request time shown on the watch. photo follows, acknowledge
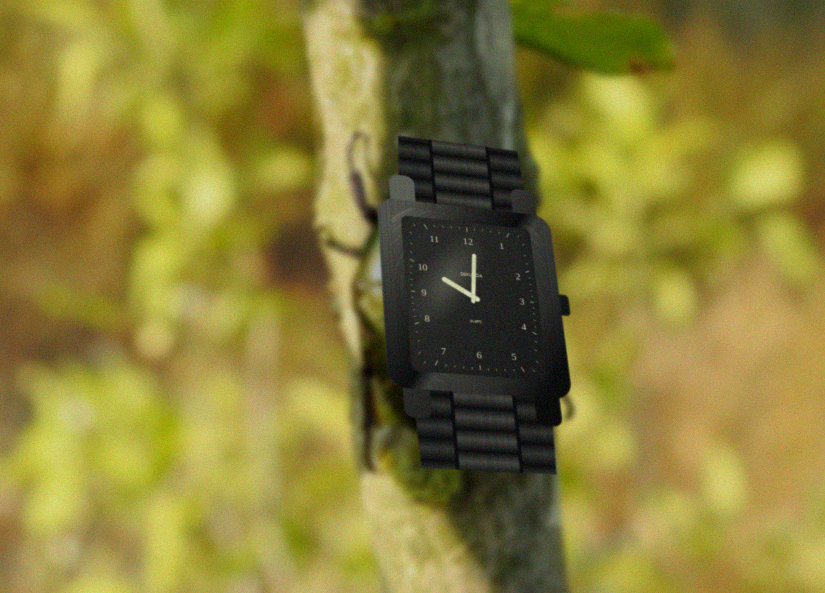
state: 10:01
